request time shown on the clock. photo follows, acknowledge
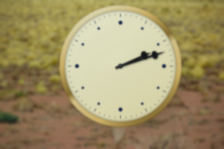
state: 2:12
